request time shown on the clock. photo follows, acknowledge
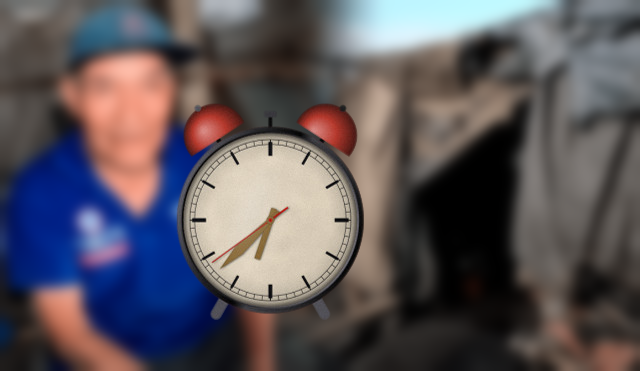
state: 6:37:39
